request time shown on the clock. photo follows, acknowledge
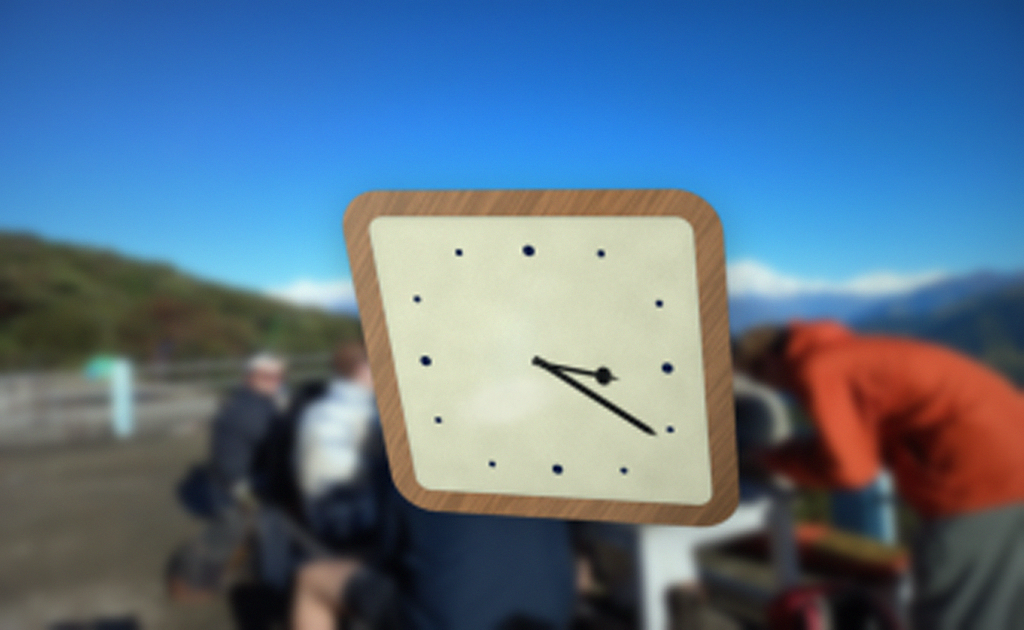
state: 3:21
